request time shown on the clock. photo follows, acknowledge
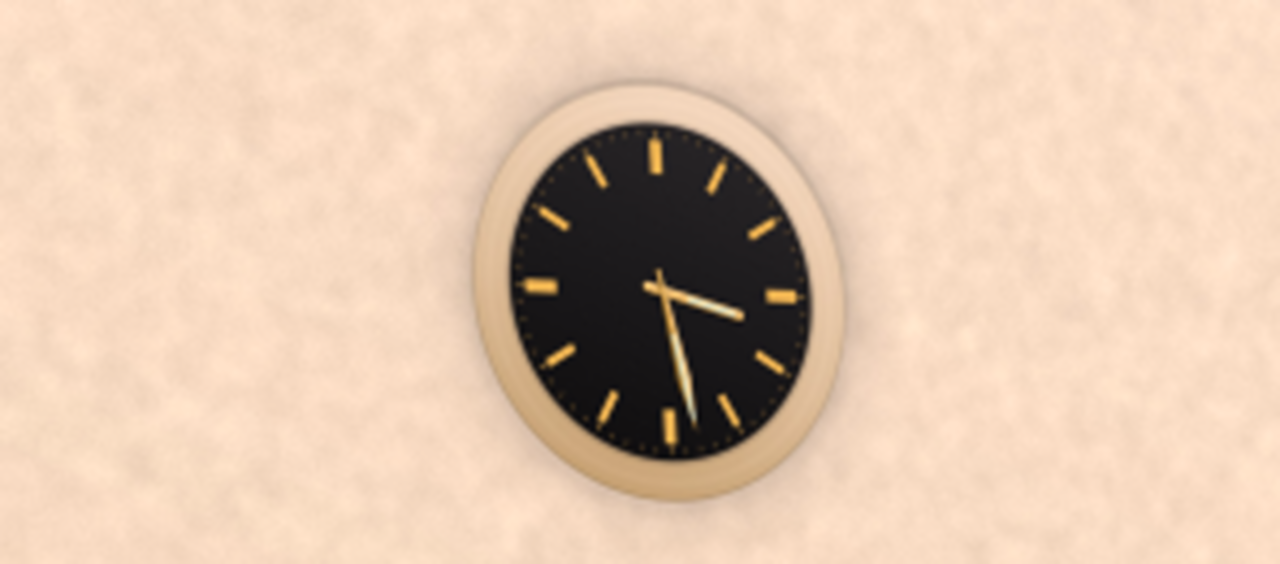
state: 3:28
